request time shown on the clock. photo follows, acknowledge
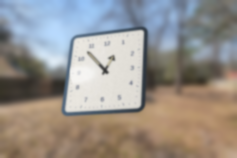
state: 12:53
